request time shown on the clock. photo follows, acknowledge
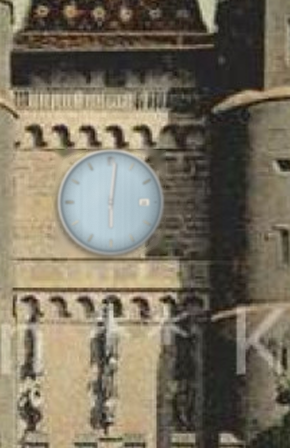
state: 6:01
